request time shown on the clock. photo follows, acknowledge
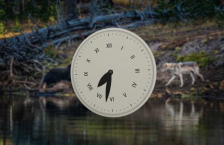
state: 7:32
